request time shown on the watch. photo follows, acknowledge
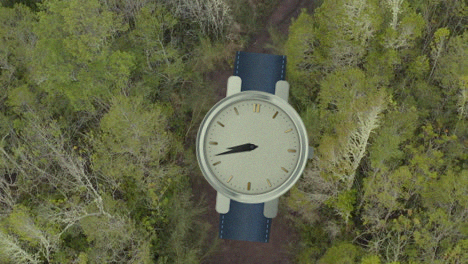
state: 8:42
